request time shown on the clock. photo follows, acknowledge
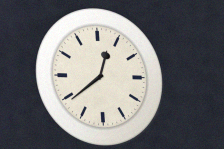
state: 12:39
